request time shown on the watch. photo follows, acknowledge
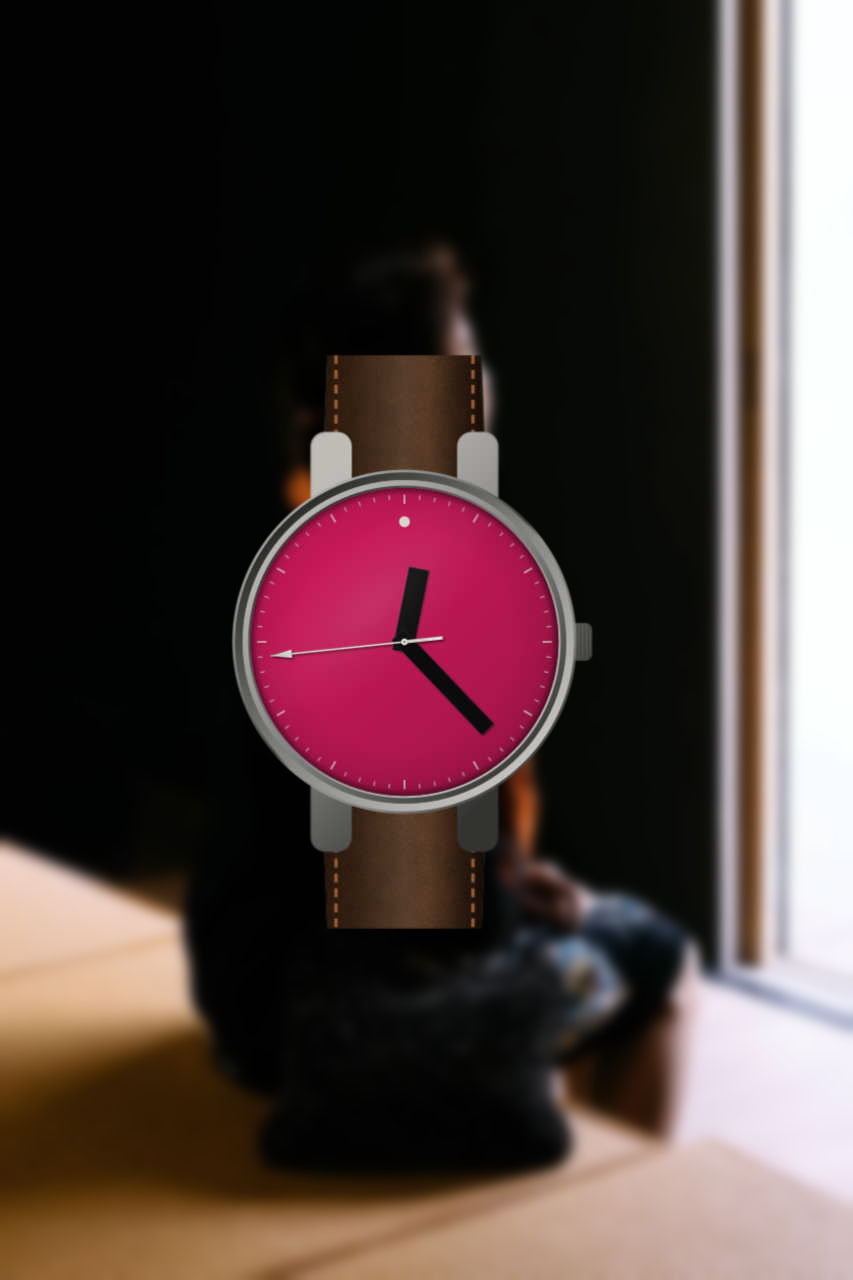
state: 12:22:44
